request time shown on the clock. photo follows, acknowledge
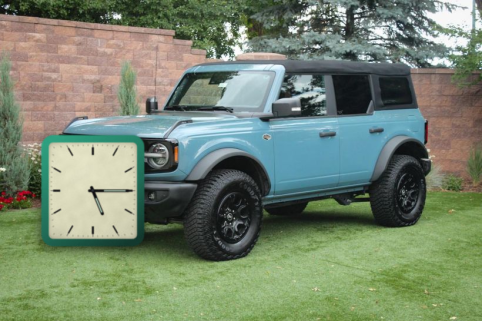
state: 5:15
